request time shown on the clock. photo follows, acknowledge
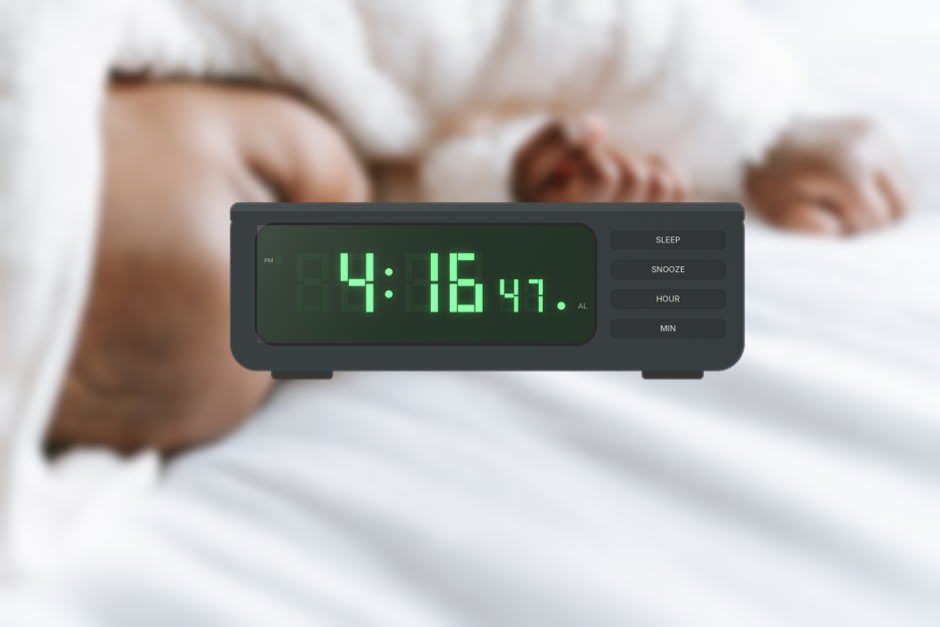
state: 4:16:47
